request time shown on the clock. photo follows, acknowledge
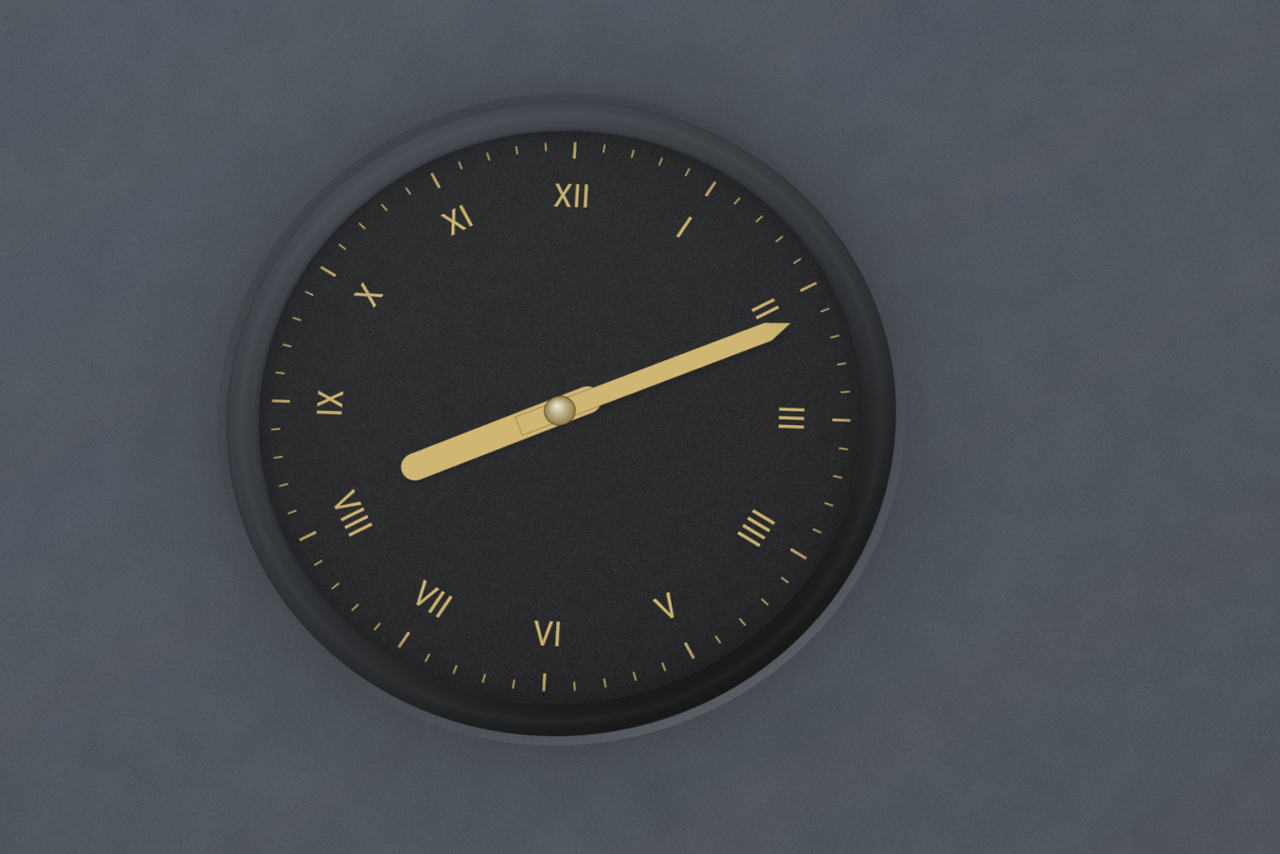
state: 8:11
